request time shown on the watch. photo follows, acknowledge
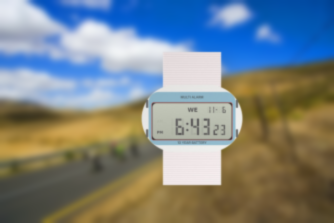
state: 6:43:23
